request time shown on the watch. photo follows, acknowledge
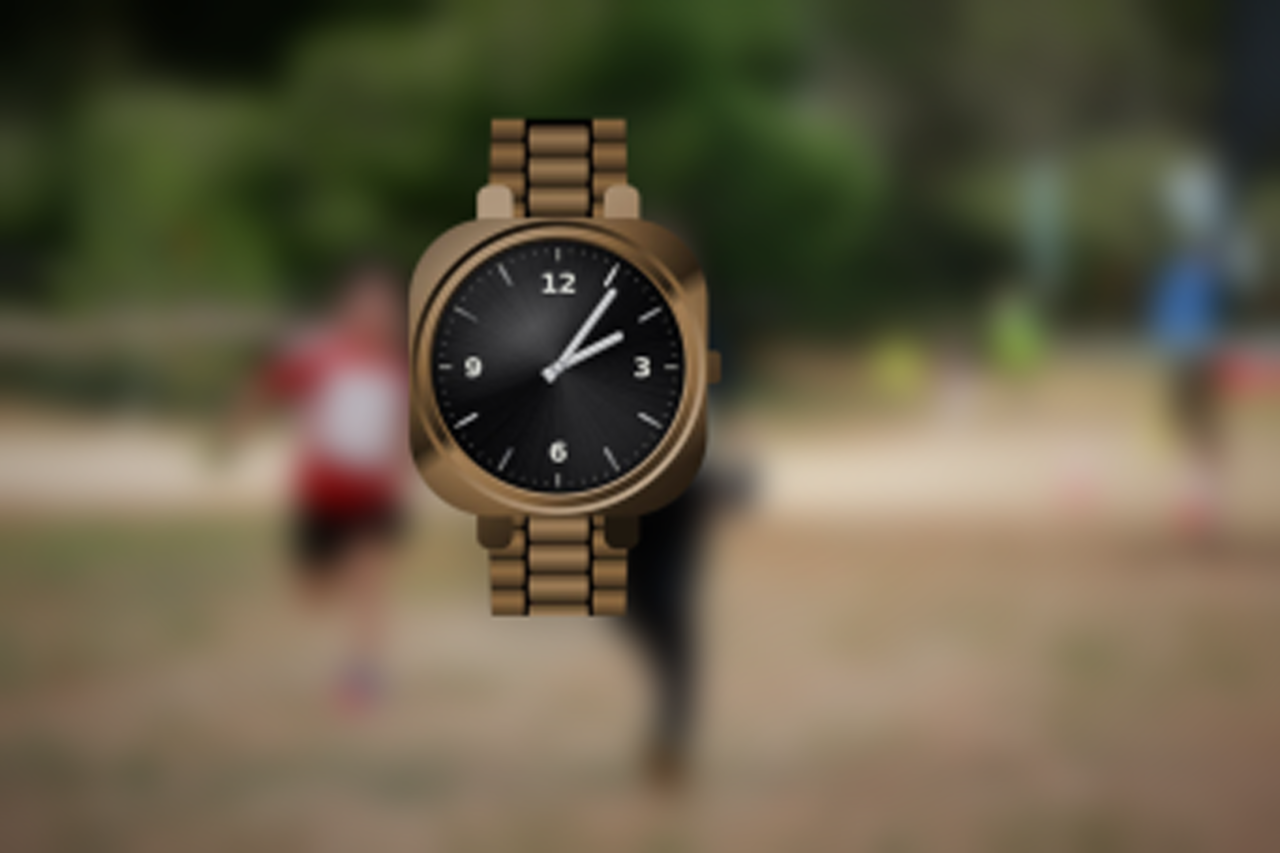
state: 2:06
